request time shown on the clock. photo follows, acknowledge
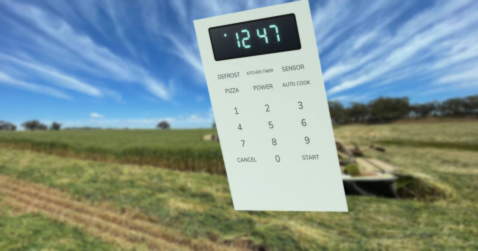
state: 12:47
